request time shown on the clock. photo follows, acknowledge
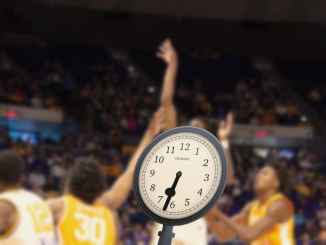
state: 6:32
